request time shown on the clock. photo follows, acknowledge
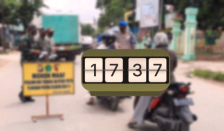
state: 17:37
